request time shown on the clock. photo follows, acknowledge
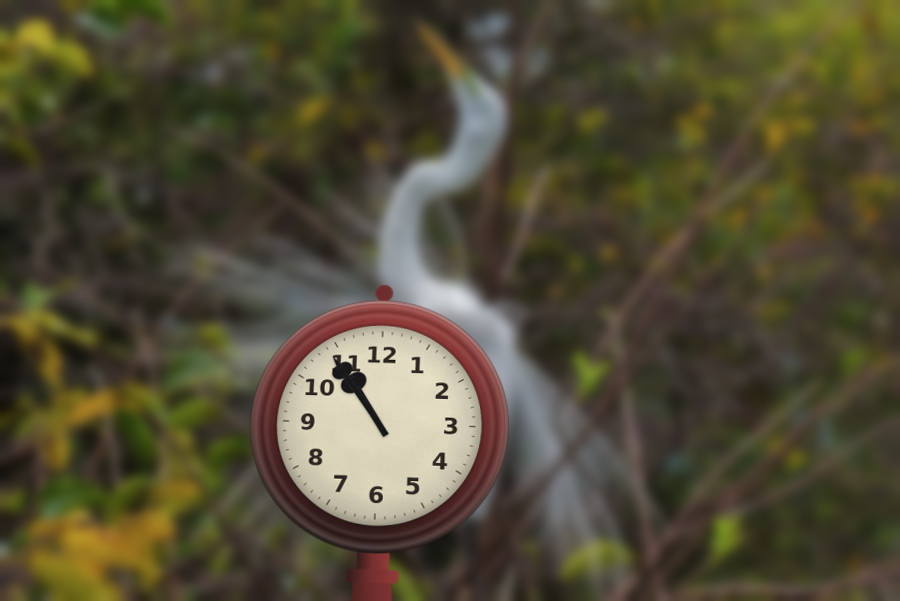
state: 10:54
